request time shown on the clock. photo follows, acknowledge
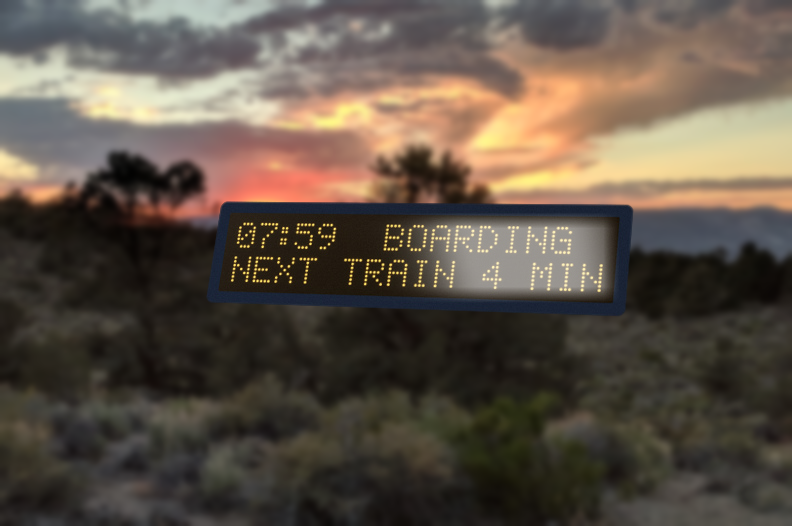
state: 7:59
